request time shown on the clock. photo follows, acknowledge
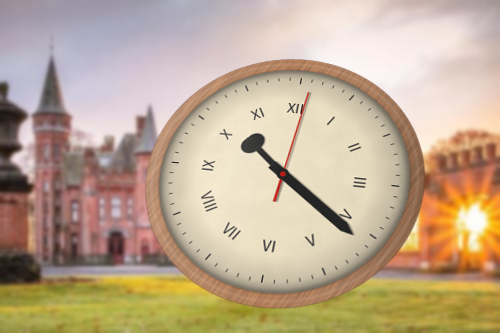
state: 10:21:01
